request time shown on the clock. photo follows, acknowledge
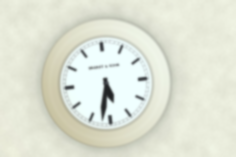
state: 5:32
